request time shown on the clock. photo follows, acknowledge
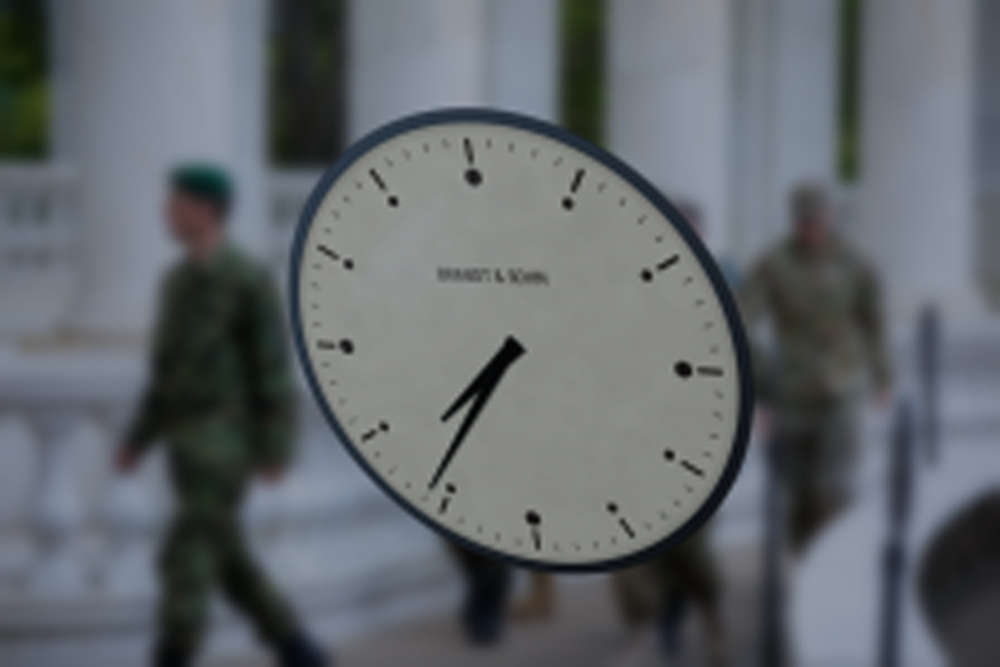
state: 7:36
